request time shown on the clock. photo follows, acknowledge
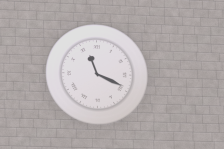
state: 11:19
